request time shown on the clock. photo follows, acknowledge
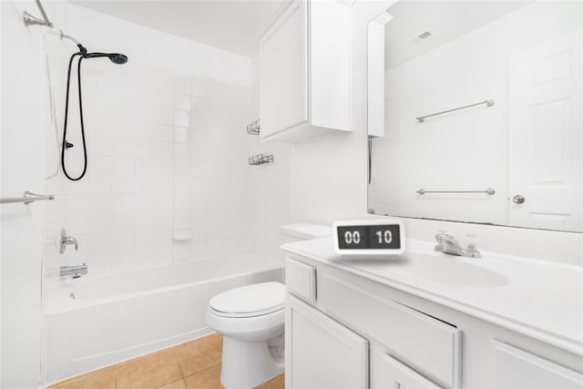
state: 0:10
